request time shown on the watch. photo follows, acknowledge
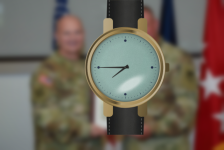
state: 7:45
